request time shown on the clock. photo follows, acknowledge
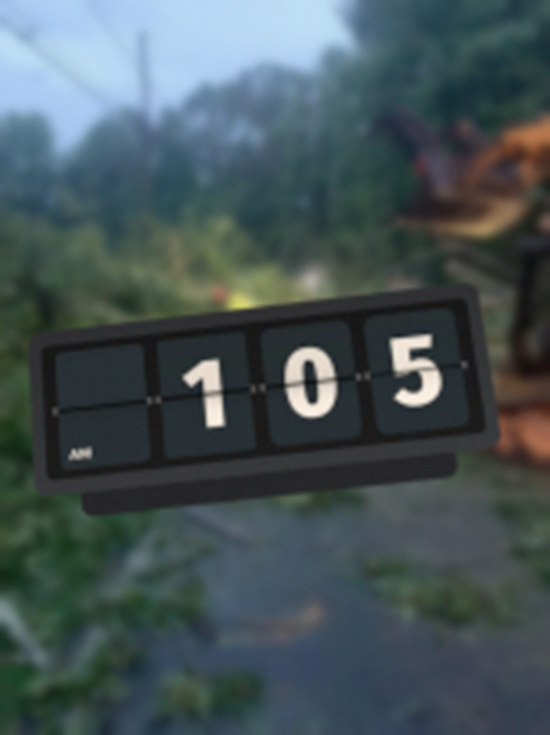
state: 1:05
